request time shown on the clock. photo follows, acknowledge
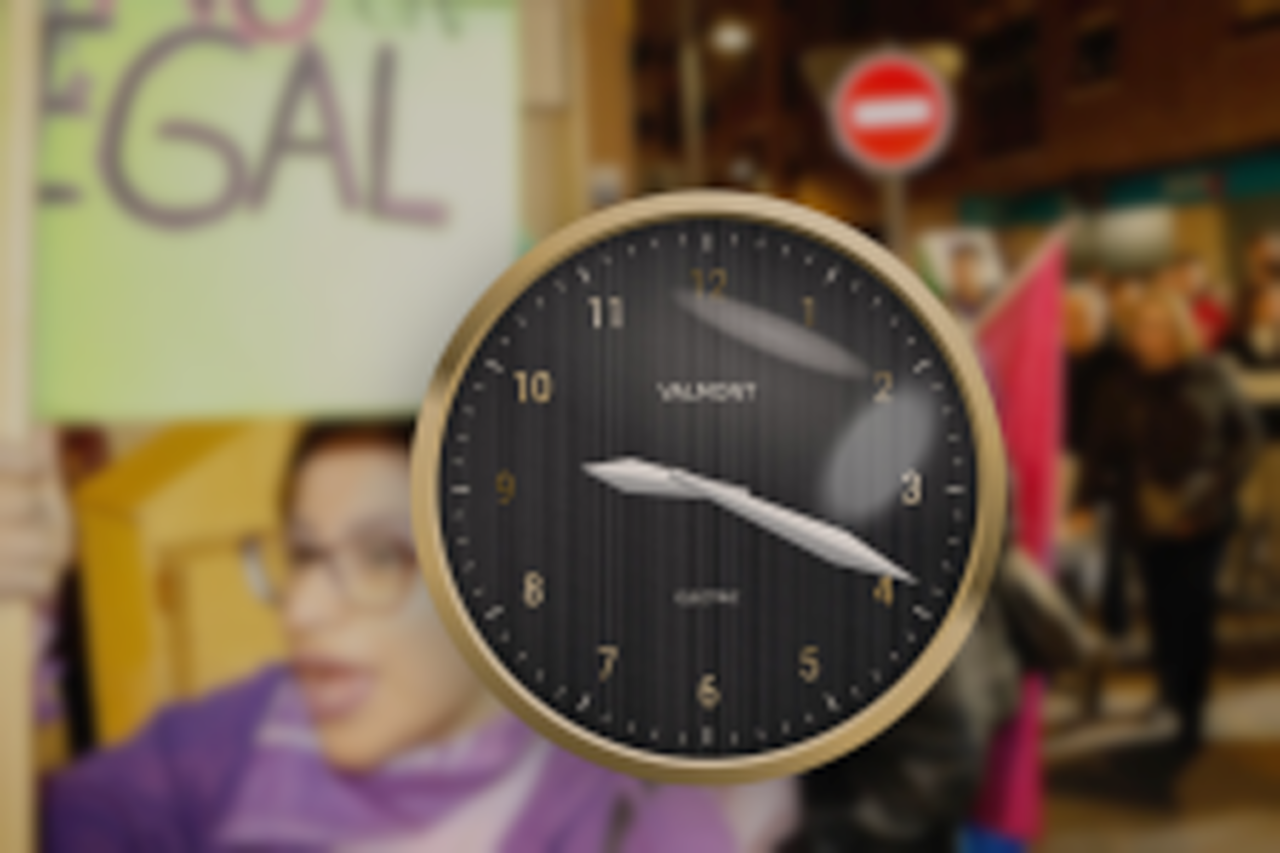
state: 9:19
